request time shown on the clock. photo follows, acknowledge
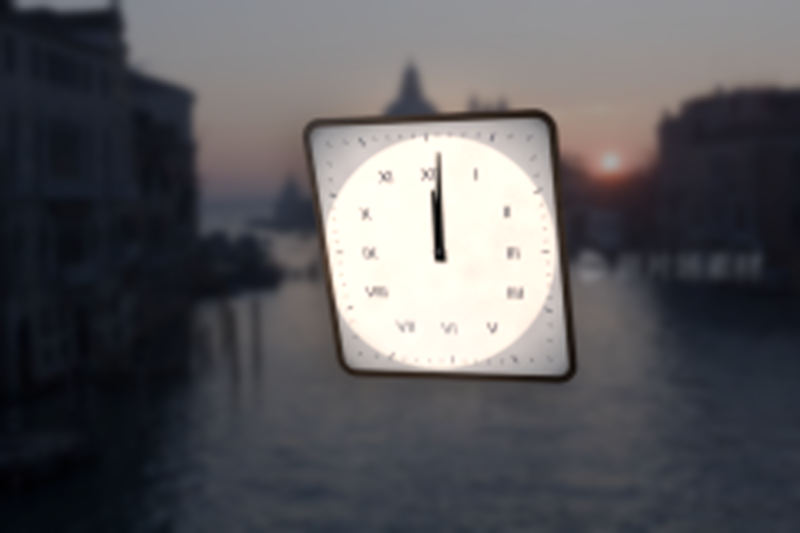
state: 12:01
